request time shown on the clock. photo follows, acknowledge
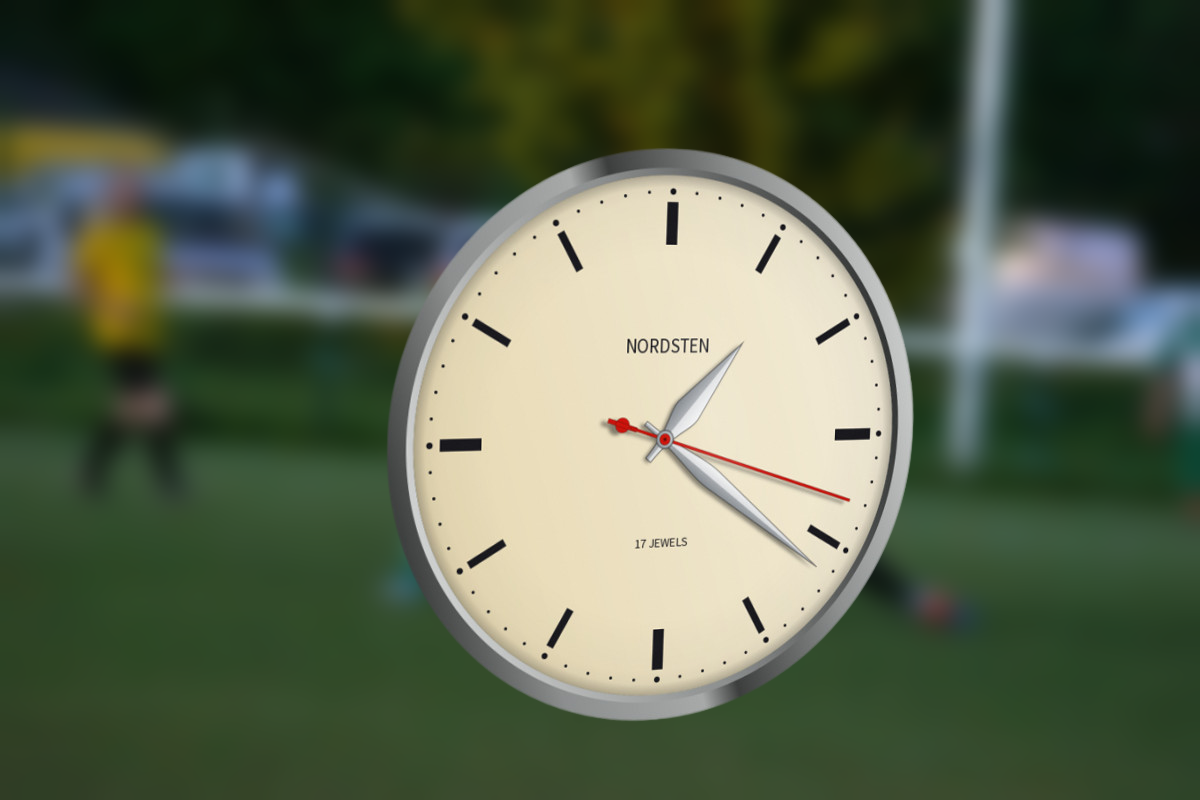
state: 1:21:18
